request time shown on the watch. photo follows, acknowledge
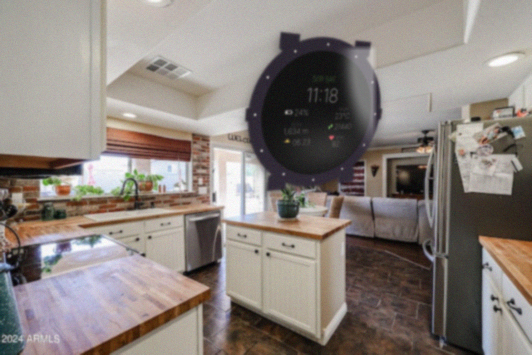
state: 11:18
